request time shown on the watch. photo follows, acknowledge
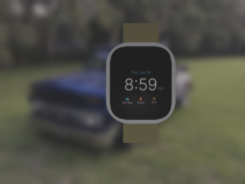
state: 8:59
